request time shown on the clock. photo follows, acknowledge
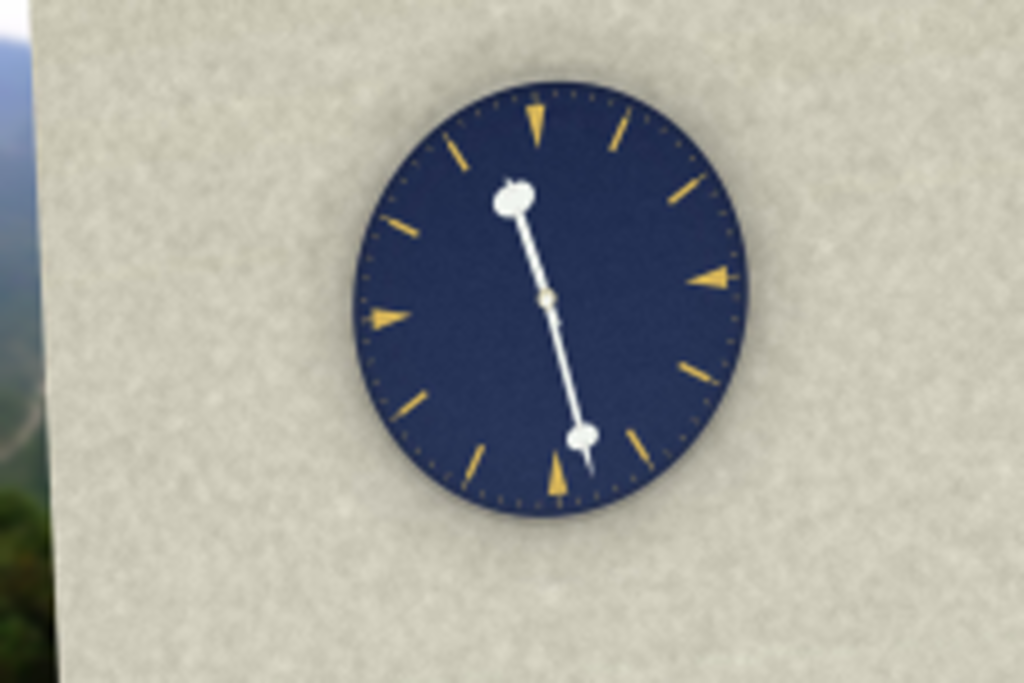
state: 11:28
